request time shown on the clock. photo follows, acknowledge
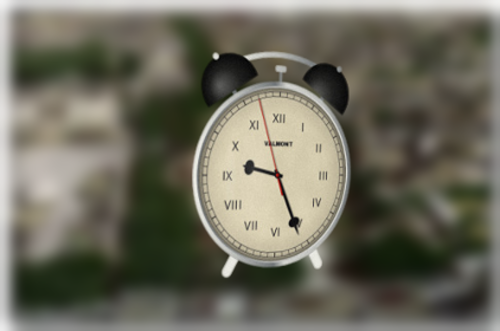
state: 9:25:57
